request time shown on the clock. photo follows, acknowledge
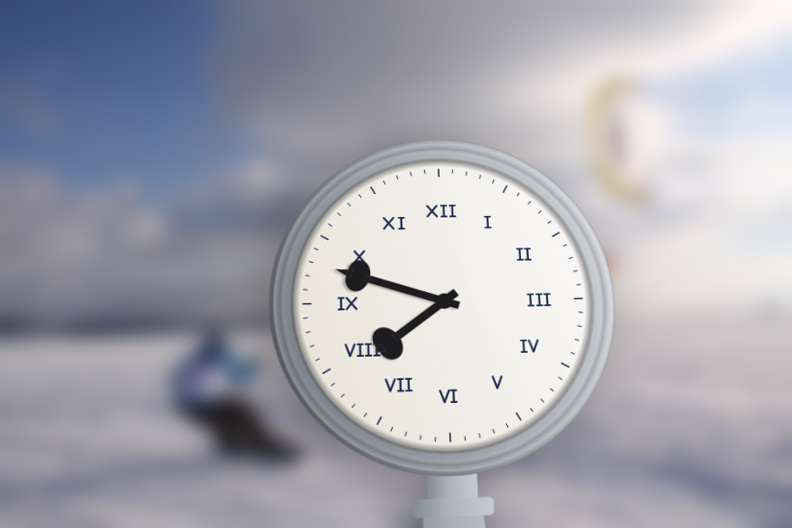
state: 7:48
